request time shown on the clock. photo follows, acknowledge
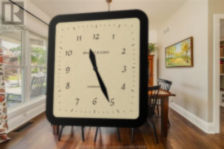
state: 11:26
